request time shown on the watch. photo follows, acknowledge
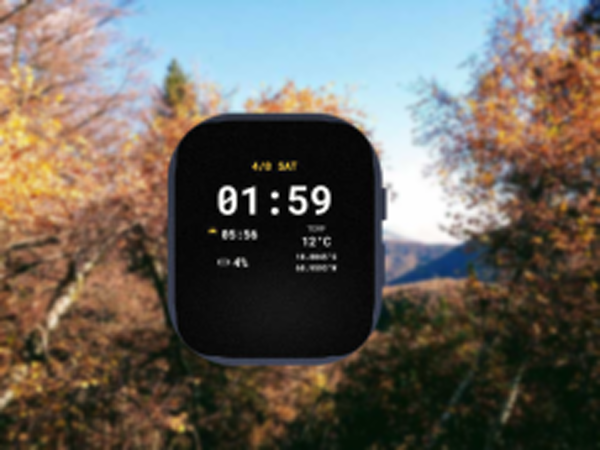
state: 1:59
